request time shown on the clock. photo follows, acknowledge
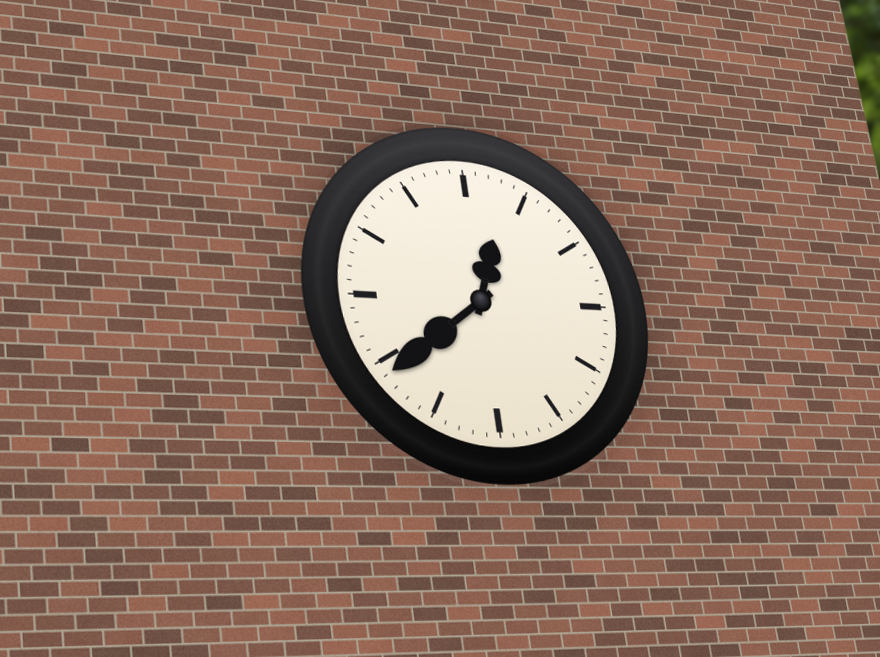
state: 12:39
